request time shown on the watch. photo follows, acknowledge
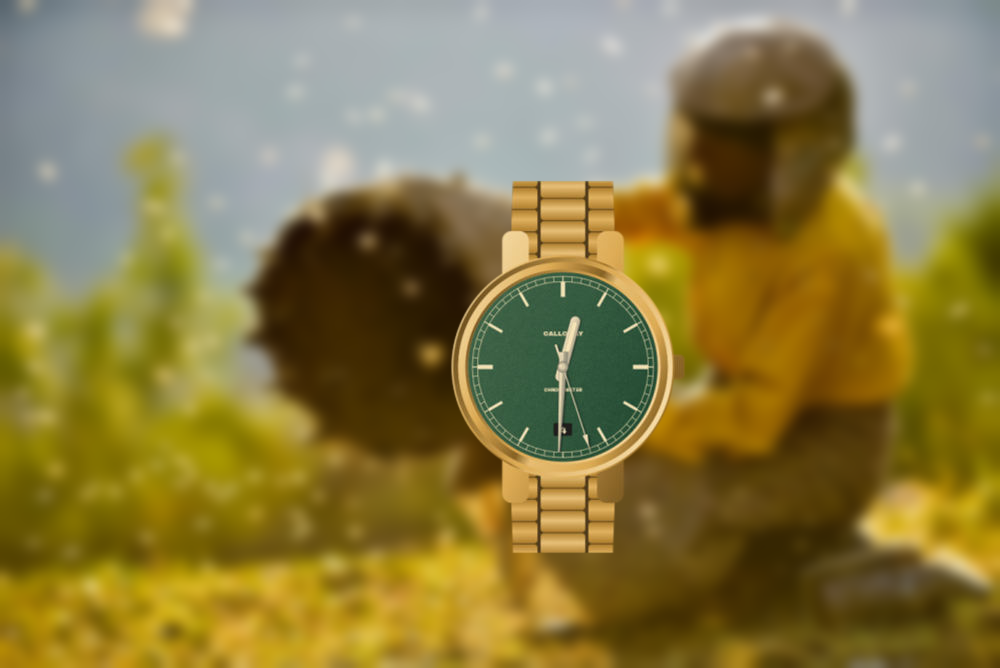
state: 12:30:27
